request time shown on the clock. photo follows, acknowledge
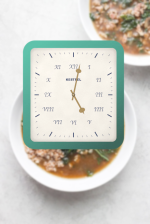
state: 5:02
